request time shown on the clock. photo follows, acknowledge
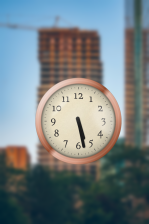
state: 5:28
